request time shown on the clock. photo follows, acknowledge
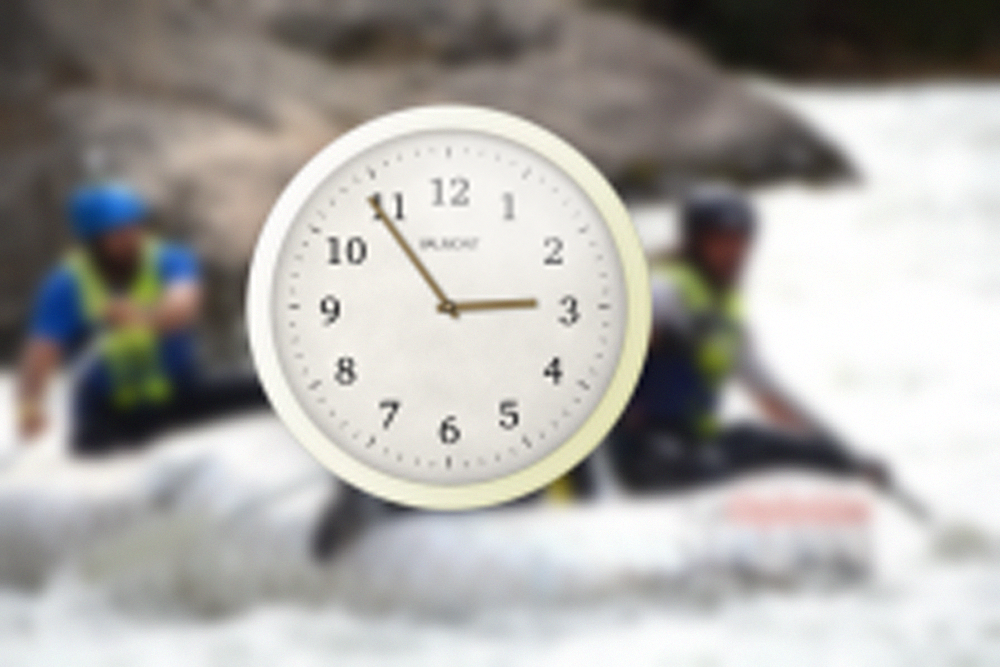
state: 2:54
